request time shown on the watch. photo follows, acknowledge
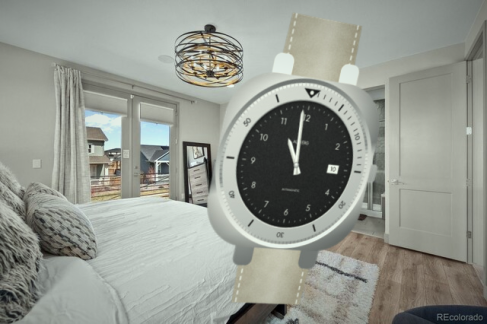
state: 10:59
